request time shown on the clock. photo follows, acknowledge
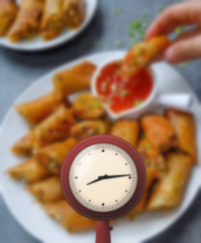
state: 8:14
